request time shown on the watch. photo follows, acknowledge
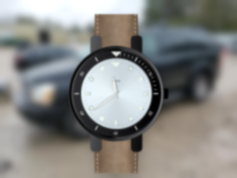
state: 11:39
